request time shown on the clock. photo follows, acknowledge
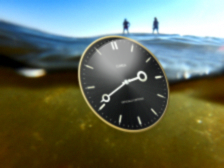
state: 2:41
